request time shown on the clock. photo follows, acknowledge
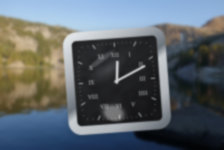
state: 12:11
